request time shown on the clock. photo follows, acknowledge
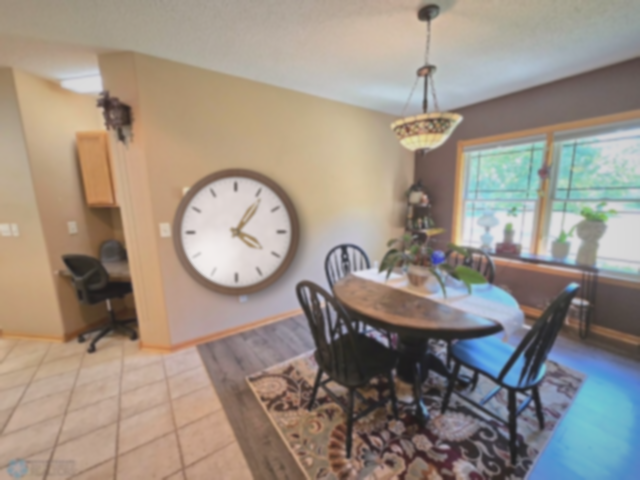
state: 4:06
